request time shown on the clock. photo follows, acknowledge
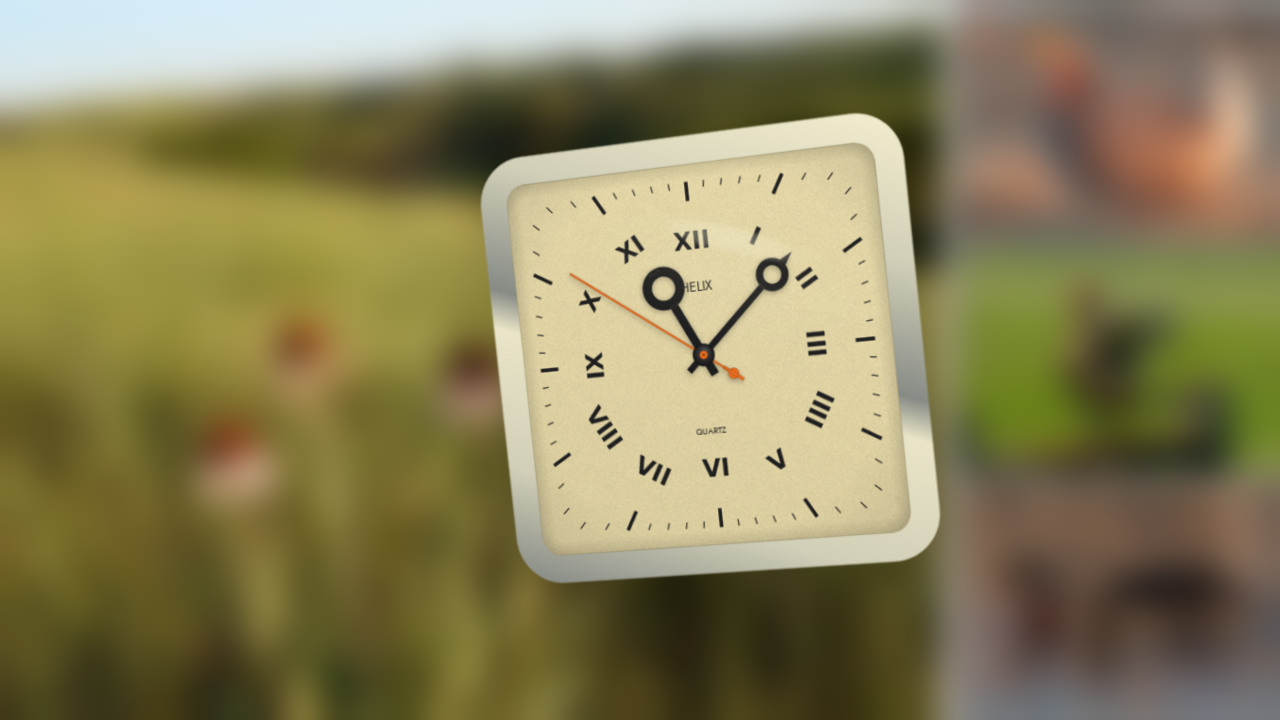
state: 11:07:51
